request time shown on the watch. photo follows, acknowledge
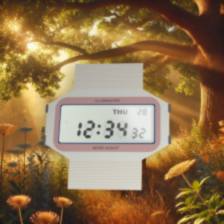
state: 12:34:32
